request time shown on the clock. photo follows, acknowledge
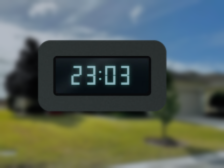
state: 23:03
